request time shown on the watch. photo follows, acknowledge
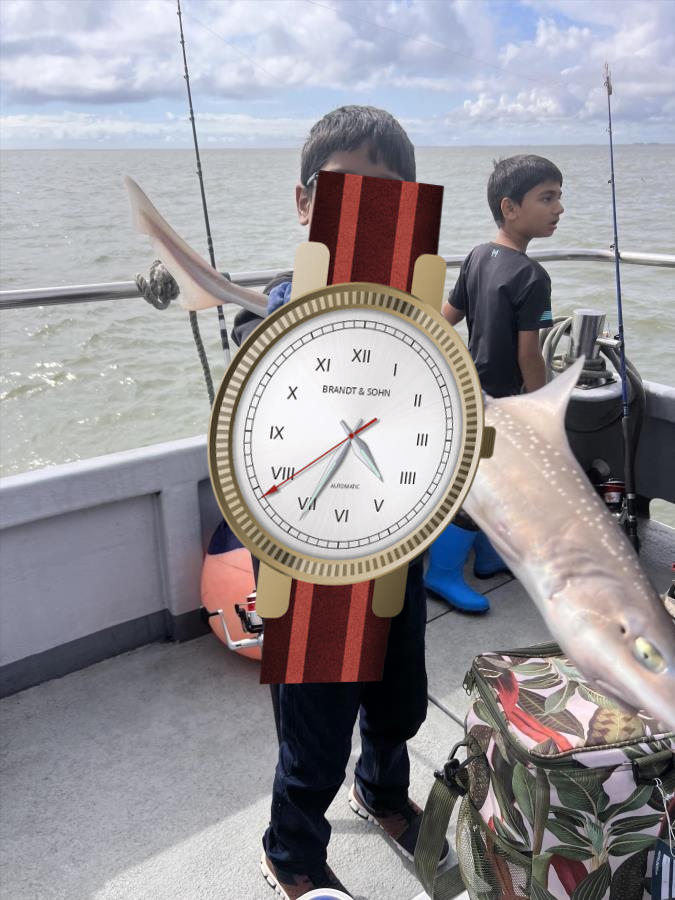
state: 4:34:39
